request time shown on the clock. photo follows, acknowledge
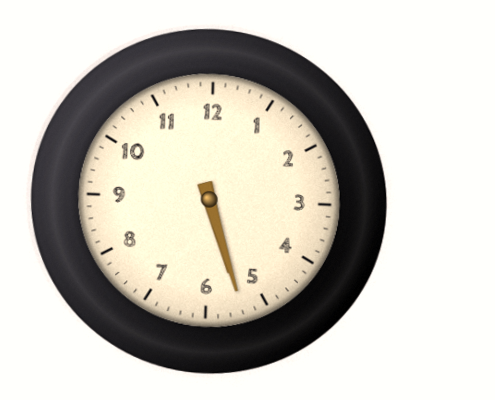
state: 5:27
